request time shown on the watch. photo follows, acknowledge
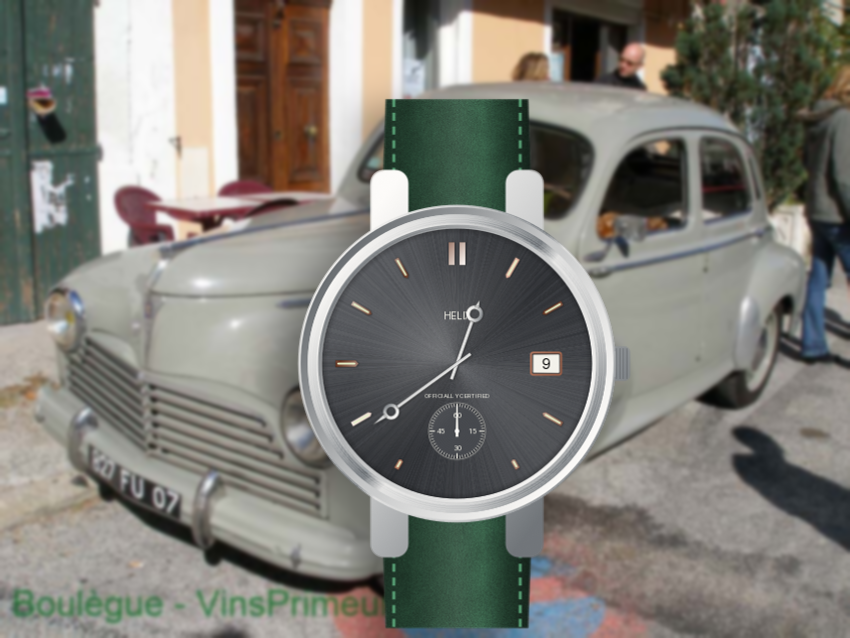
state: 12:39
